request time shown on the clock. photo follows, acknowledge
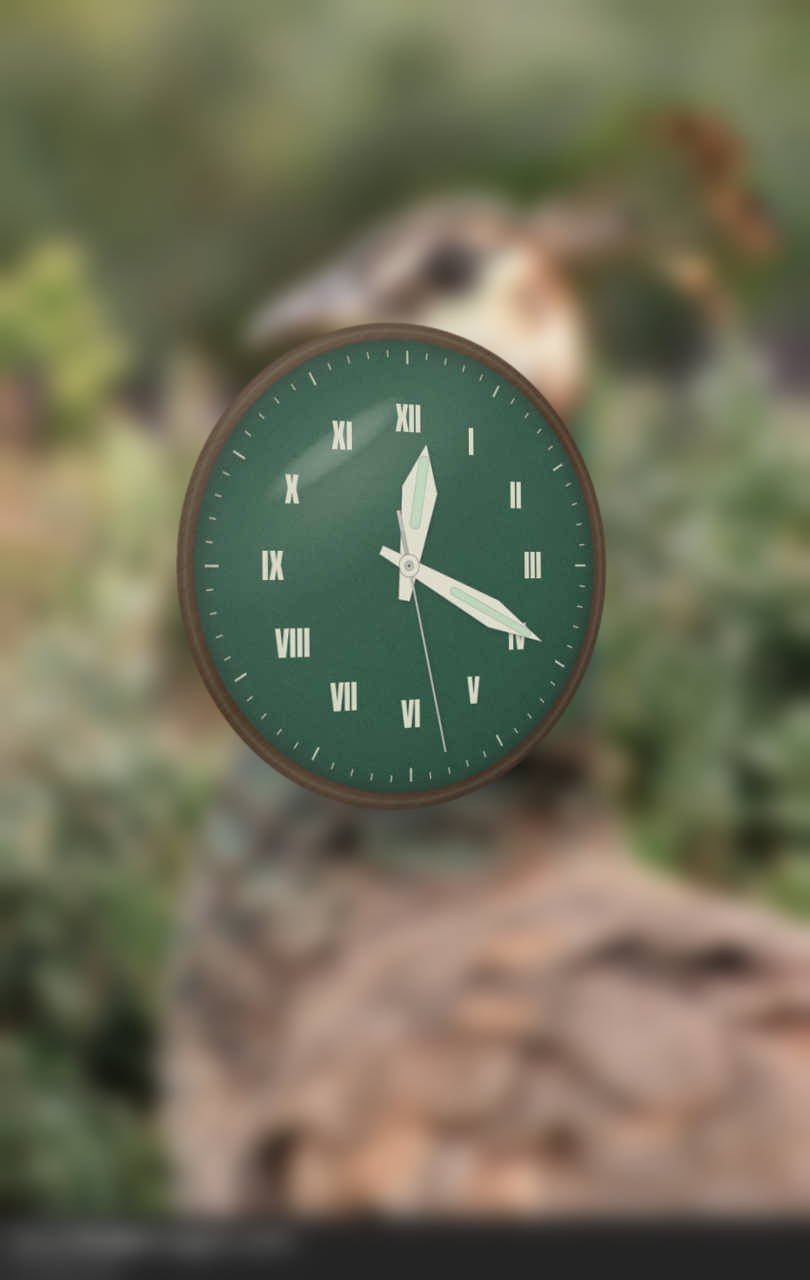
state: 12:19:28
